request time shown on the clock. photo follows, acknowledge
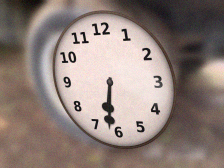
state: 6:32
